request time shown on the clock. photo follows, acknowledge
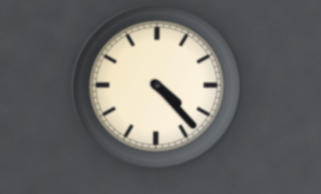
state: 4:23
